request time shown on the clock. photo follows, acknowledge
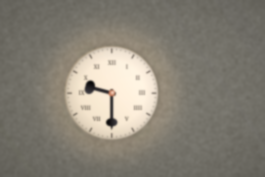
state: 9:30
